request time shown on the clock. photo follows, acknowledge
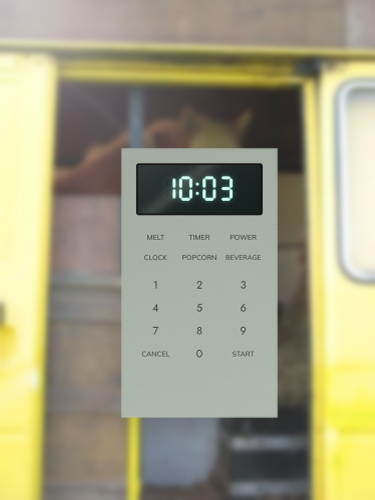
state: 10:03
